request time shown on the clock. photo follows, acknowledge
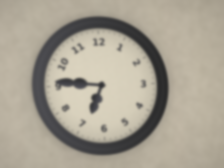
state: 6:46
